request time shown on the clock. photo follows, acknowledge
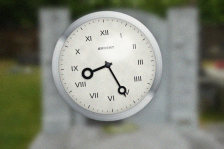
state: 8:26
